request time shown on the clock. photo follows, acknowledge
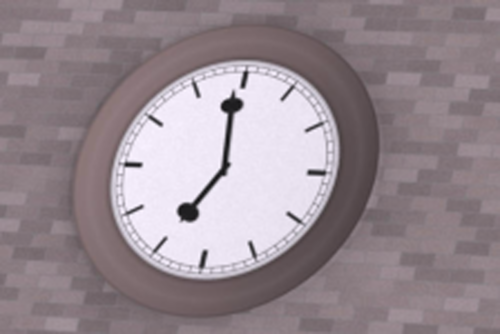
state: 6:59
